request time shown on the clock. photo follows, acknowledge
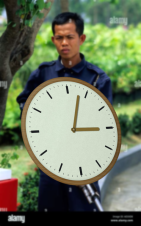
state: 3:03
